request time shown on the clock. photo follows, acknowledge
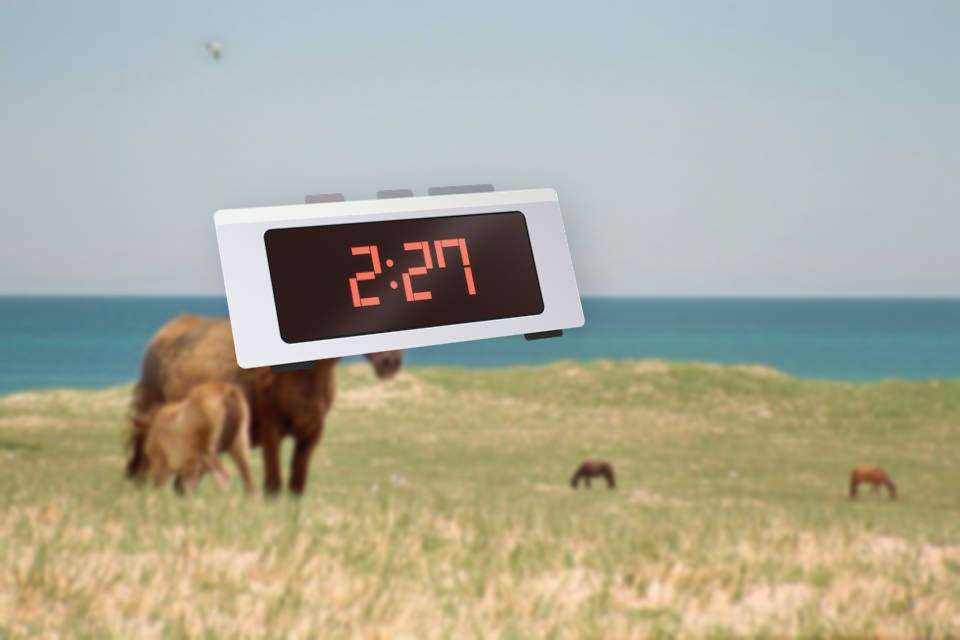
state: 2:27
